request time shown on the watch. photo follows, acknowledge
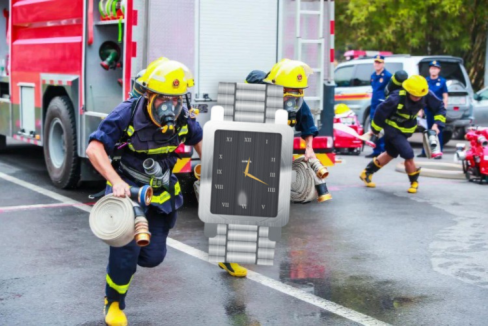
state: 12:19
